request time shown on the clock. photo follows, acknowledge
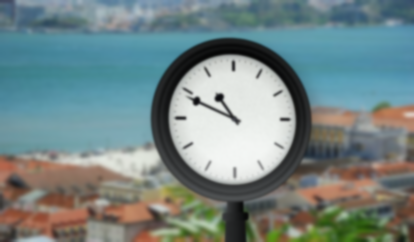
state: 10:49
